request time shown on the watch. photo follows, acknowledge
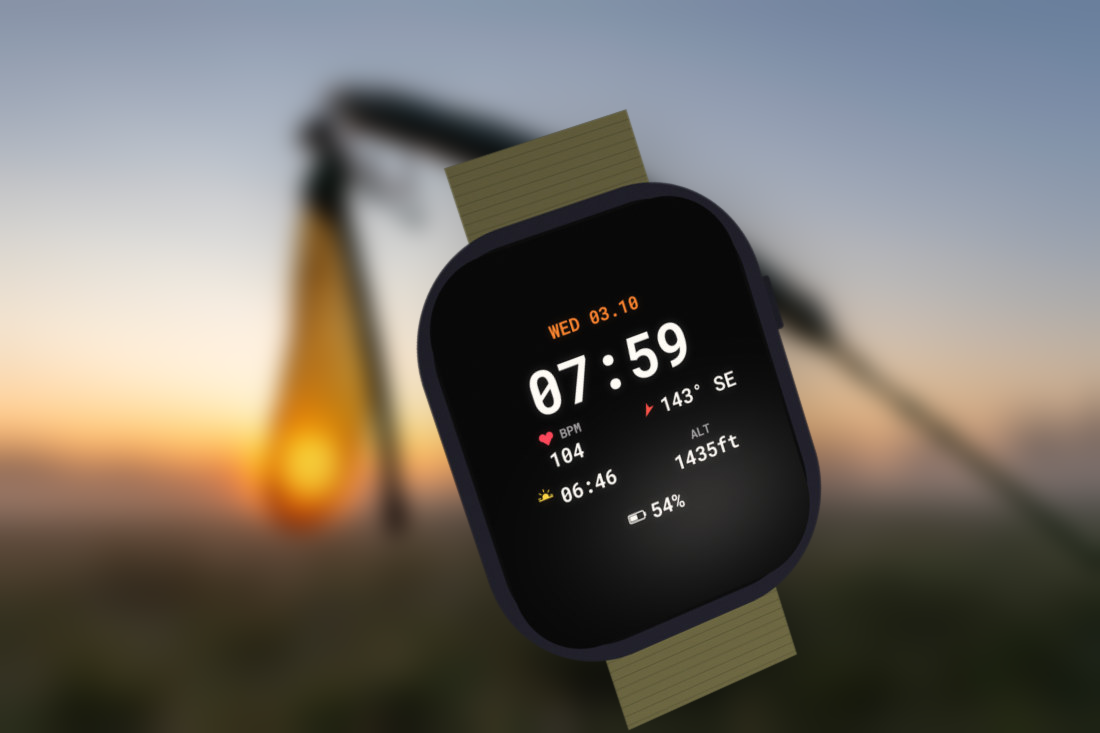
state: 7:59
